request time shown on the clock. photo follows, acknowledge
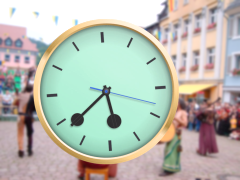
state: 5:38:18
